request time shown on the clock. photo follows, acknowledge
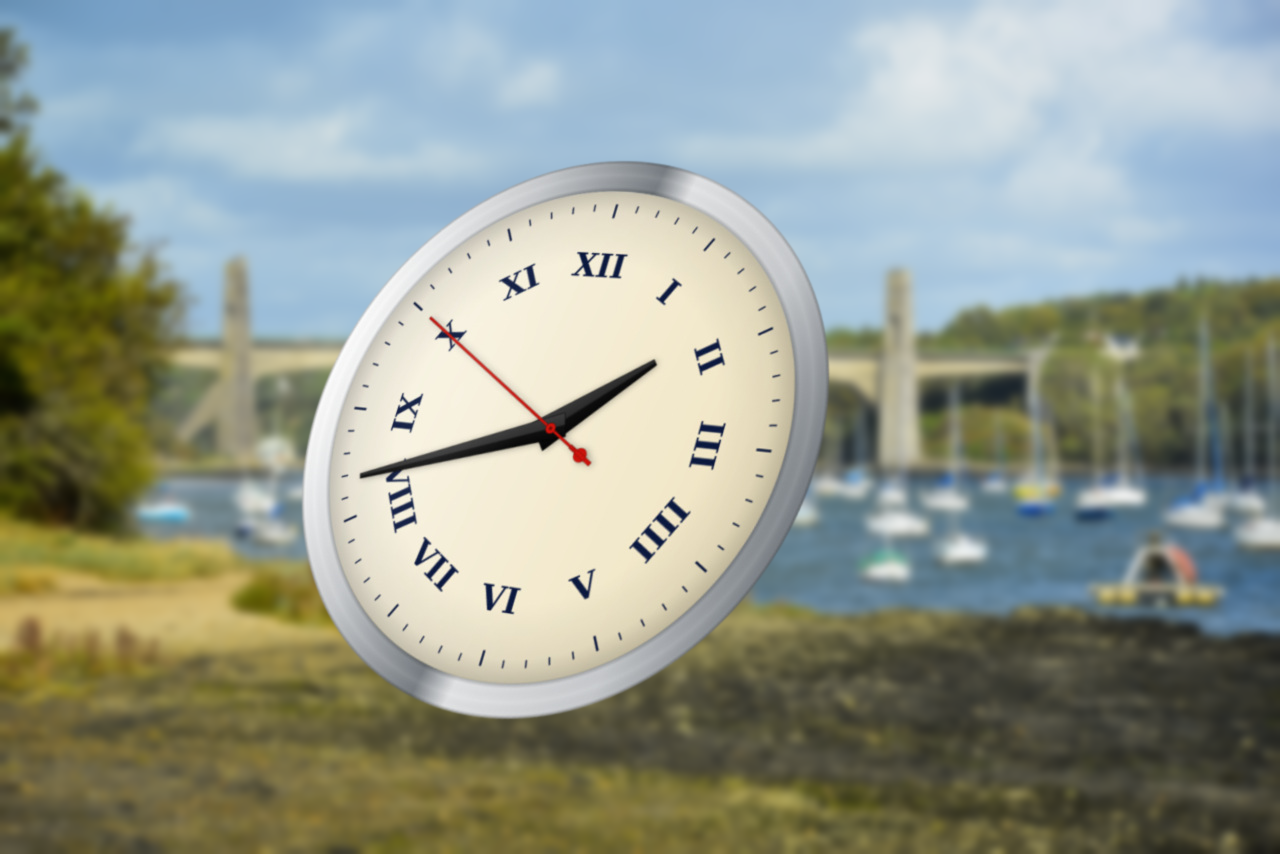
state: 1:41:50
